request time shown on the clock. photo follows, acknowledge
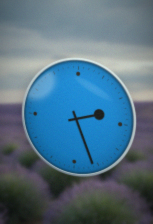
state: 2:26
